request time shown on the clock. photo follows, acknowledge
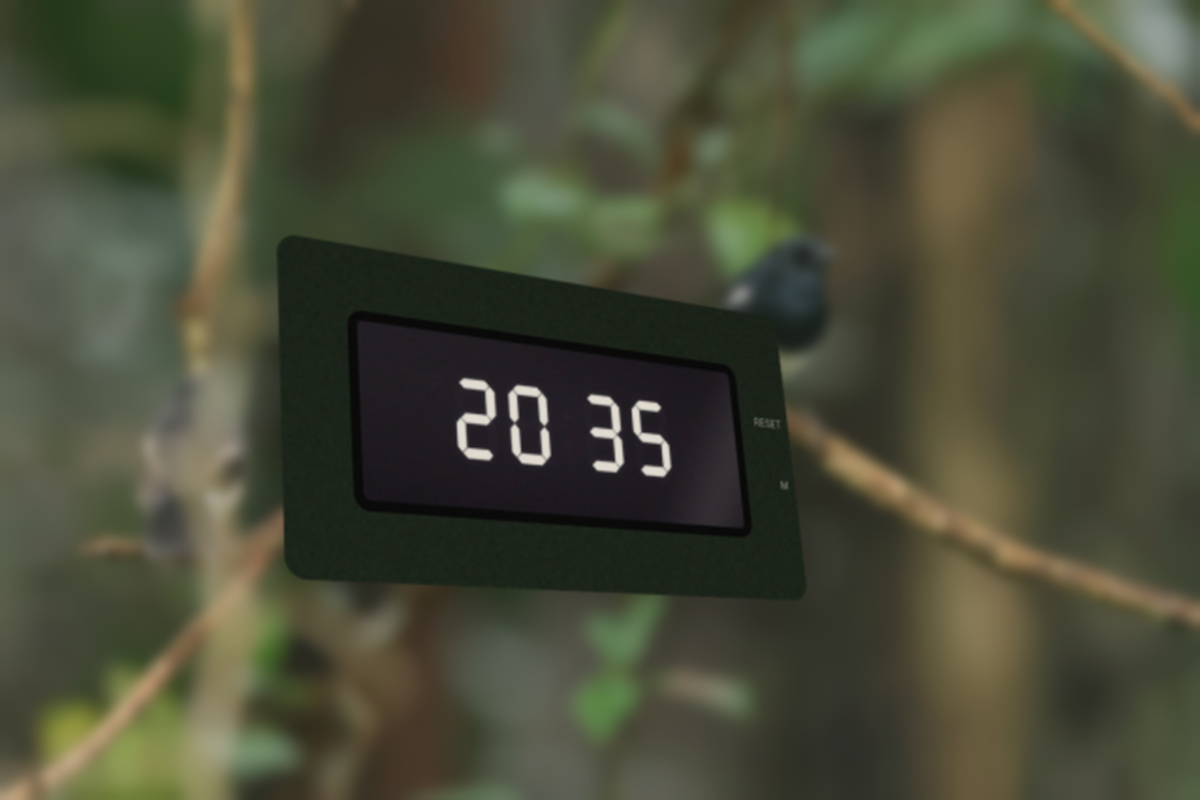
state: 20:35
